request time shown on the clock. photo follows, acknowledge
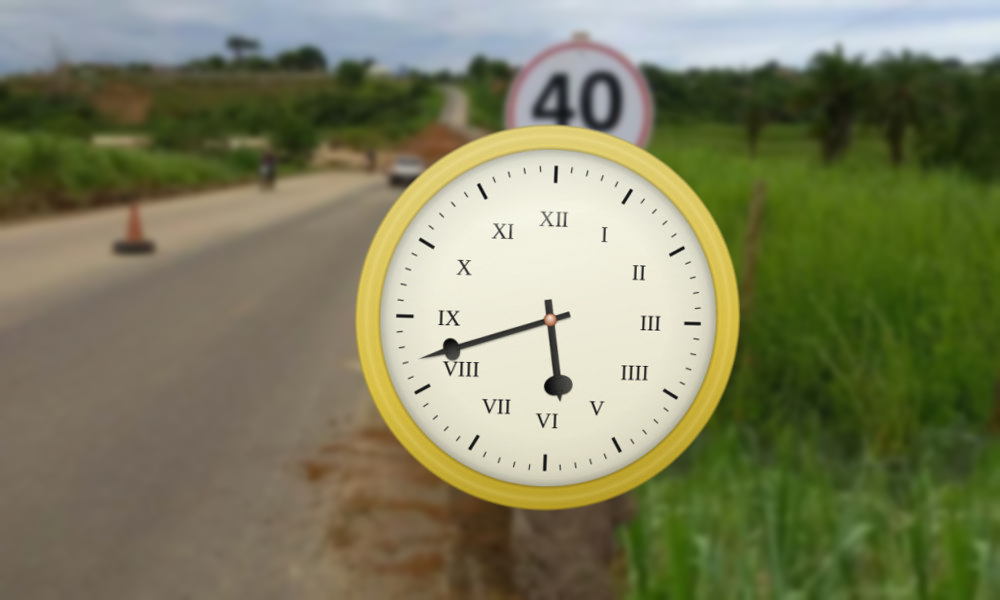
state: 5:42
